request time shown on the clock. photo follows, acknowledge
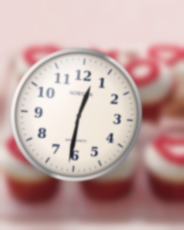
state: 12:31
